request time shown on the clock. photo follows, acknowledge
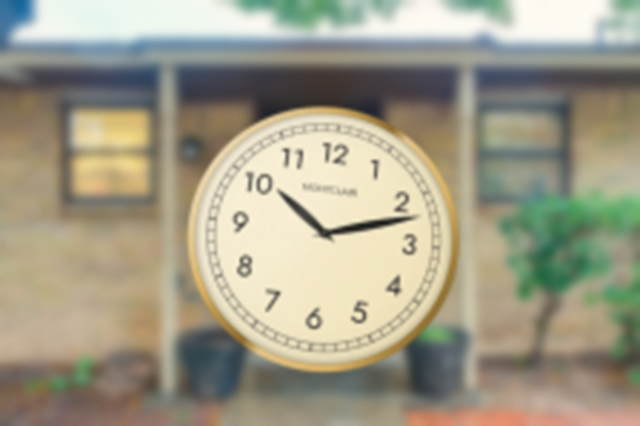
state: 10:12
